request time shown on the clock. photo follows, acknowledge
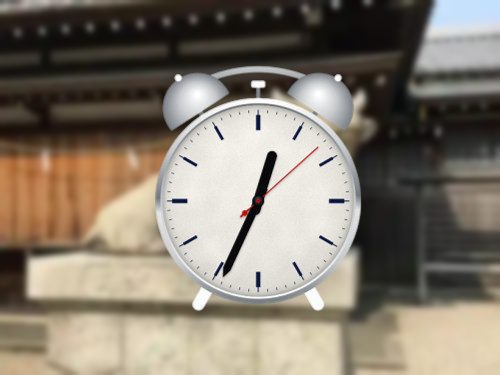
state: 12:34:08
